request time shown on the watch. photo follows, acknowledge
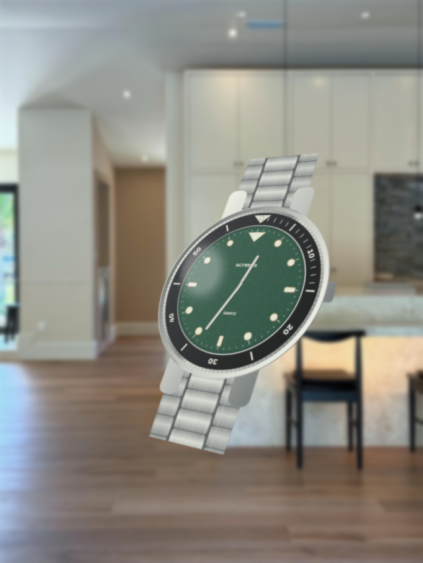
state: 12:34
